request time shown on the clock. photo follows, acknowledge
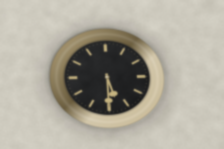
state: 5:30
